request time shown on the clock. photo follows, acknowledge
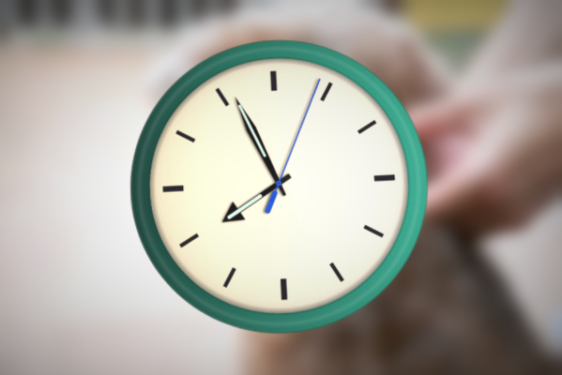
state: 7:56:04
